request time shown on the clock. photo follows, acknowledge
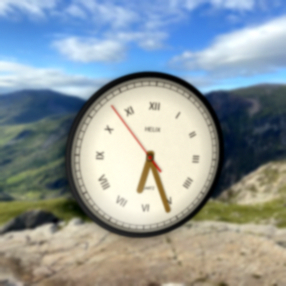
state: 6:25:53
